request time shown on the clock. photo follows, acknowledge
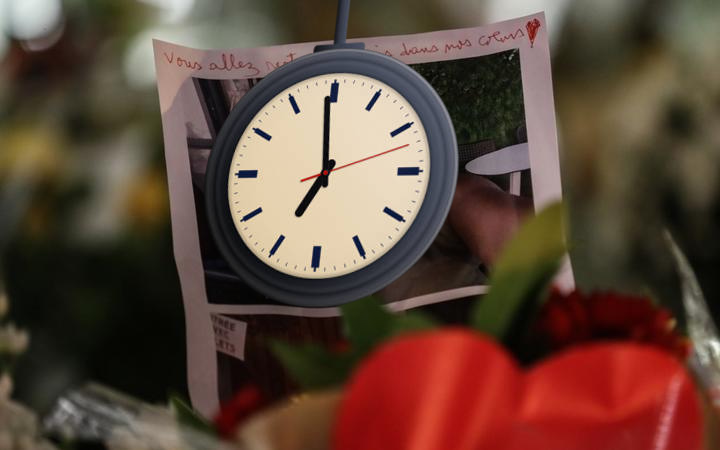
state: 6:59:12
